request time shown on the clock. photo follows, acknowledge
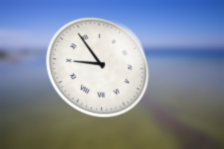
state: 9:59
